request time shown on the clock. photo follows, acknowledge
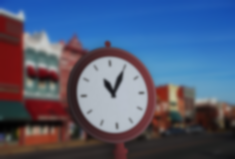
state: 11:05
